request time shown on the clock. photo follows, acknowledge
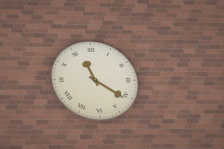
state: 11:21
